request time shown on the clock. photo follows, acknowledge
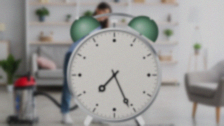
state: 7:26
